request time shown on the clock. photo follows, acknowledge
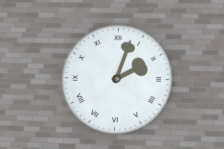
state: 2:03
